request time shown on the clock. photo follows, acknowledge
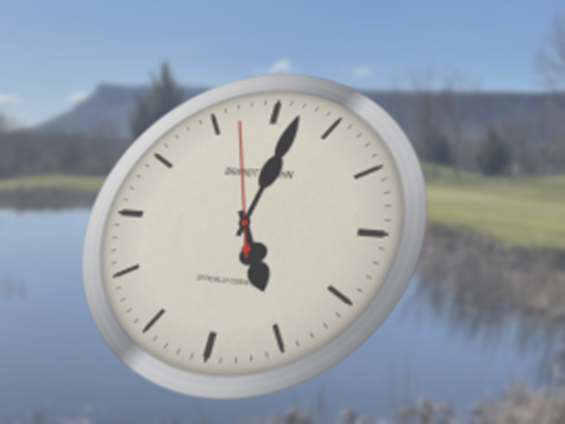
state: 5:01:57
